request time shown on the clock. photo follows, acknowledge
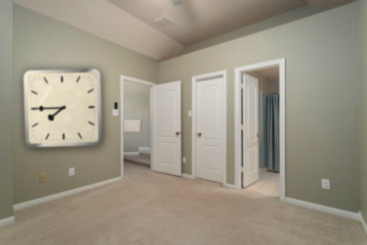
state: 7:45
